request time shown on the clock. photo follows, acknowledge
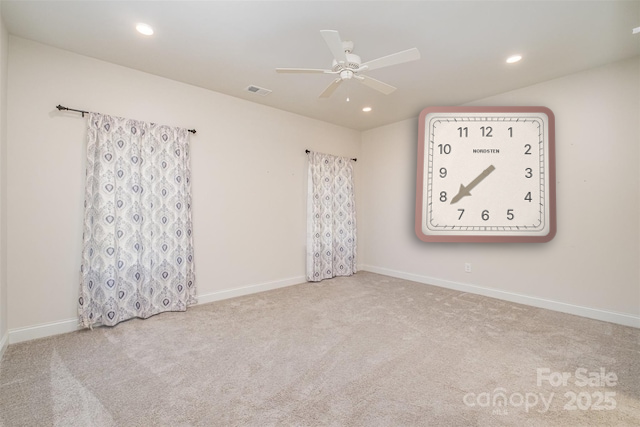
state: 7:38
